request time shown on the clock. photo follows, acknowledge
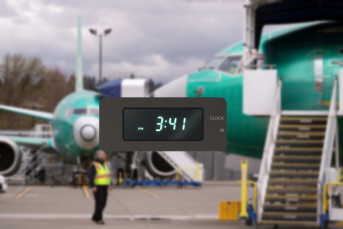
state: 3:41
